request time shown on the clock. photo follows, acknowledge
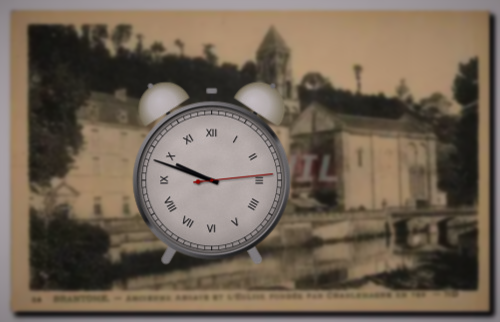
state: 9:48:14
